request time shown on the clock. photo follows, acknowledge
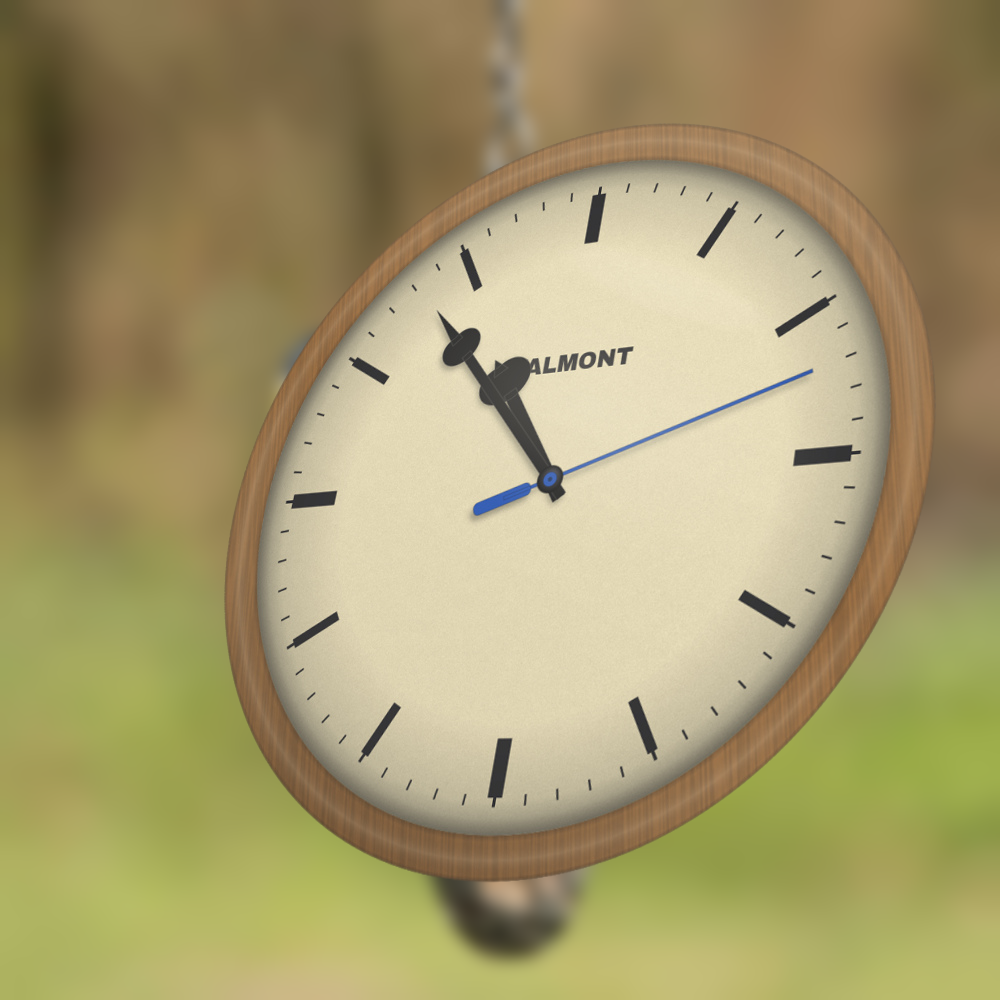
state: 10:53:12
